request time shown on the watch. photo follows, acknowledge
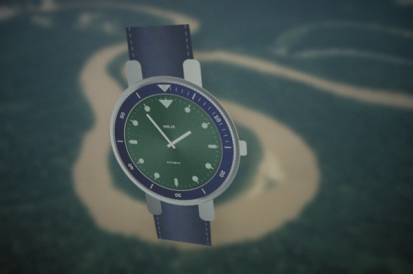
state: 1:54
